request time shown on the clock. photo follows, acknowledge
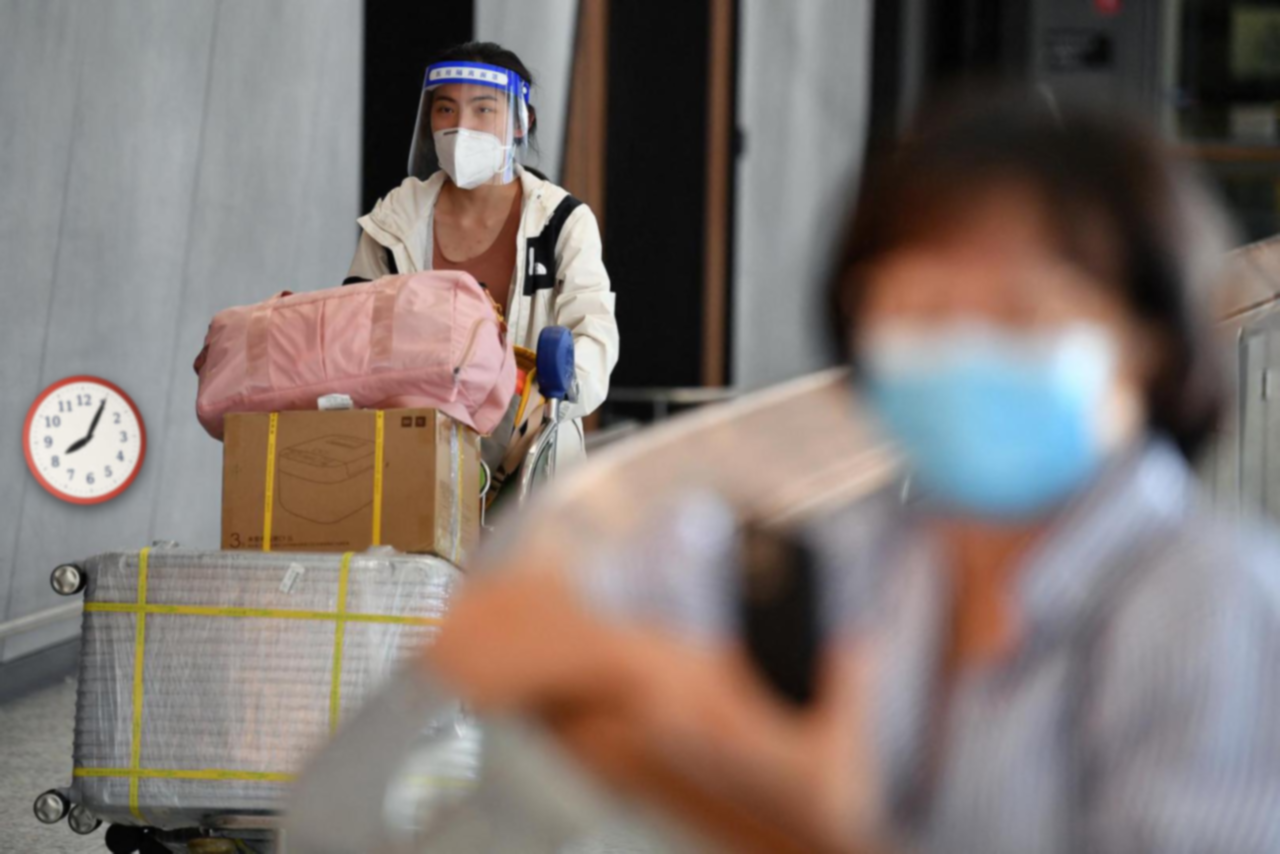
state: 8:05
